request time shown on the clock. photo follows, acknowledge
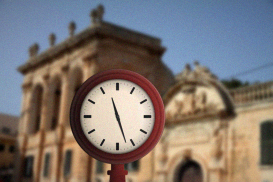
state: 11:27
